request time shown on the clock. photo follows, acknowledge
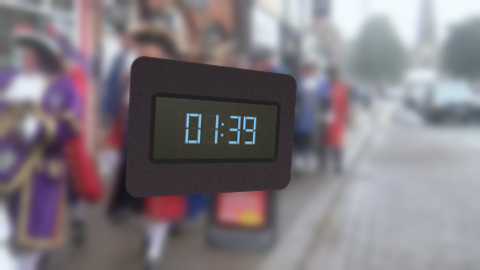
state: 1:39
